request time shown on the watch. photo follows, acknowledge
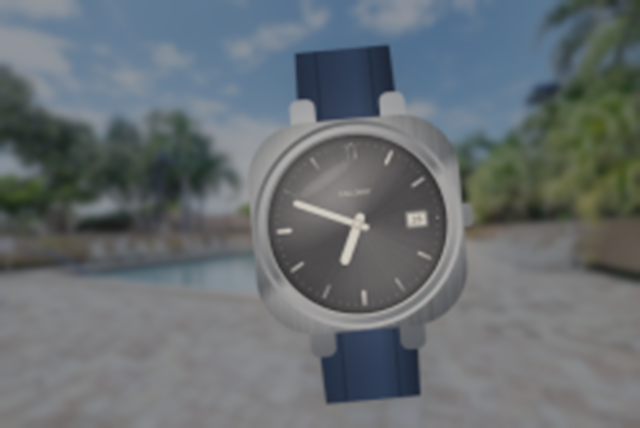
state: 6:49
